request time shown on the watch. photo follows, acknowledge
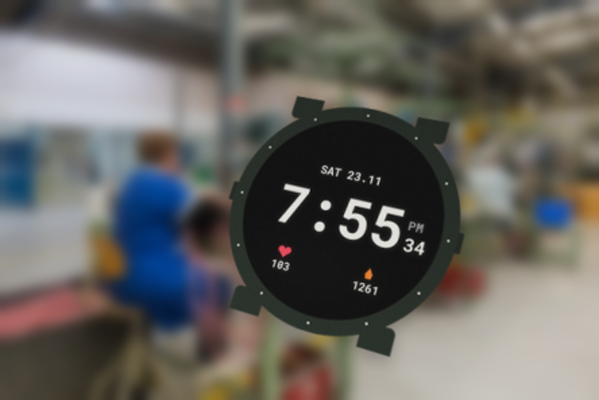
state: 7:55:34
